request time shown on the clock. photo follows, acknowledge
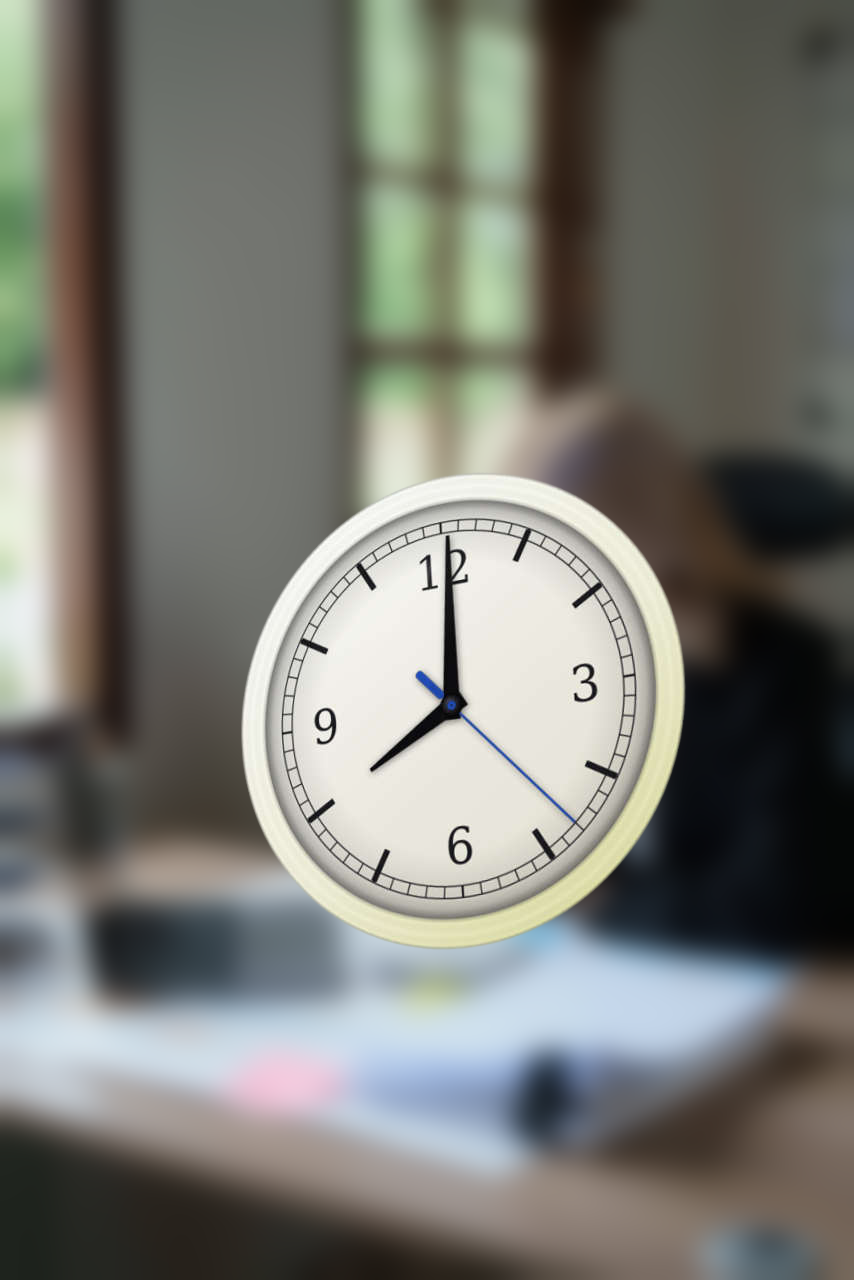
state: 8:00:23
